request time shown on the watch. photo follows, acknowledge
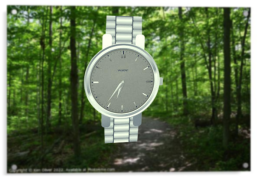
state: 6:36
